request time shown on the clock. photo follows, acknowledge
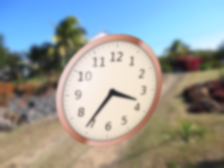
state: 3:36
